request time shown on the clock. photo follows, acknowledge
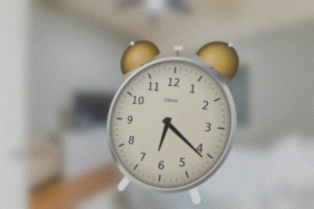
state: 6:21
